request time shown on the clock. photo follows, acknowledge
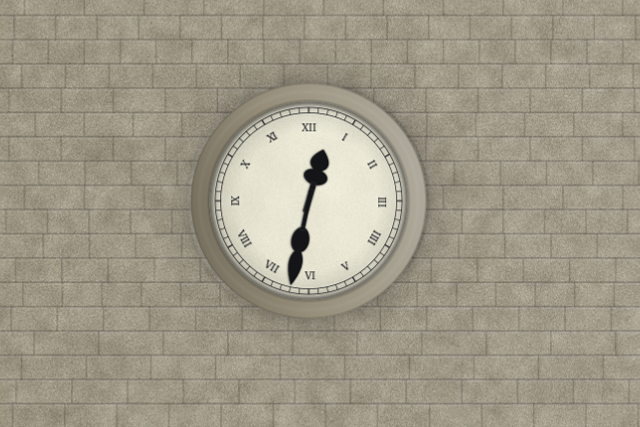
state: 12:32
